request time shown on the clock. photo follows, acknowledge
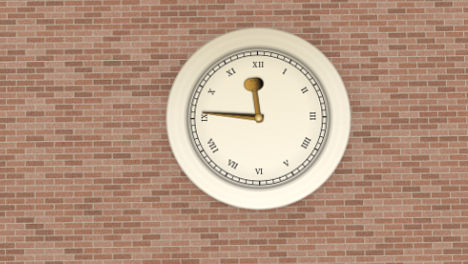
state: 11:46
